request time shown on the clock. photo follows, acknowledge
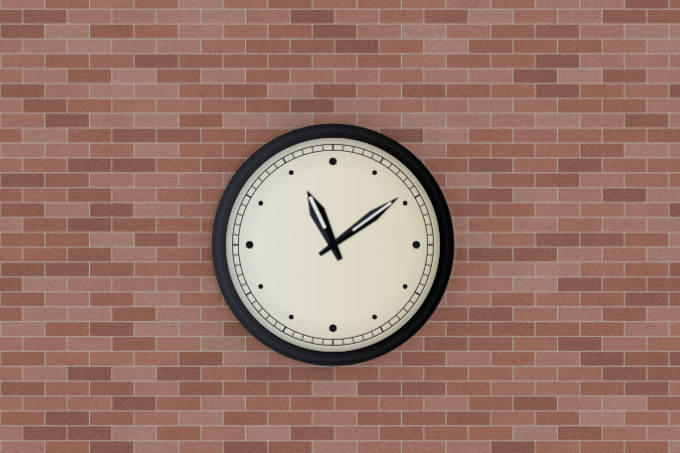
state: 11:09
